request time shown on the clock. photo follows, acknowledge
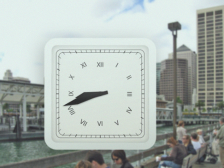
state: 8:42
